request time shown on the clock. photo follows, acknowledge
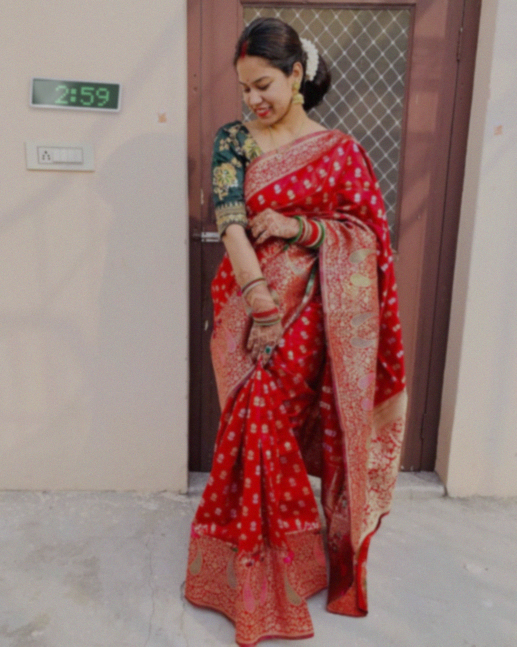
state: 2:59
